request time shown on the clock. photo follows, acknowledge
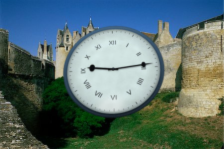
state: 9:14
